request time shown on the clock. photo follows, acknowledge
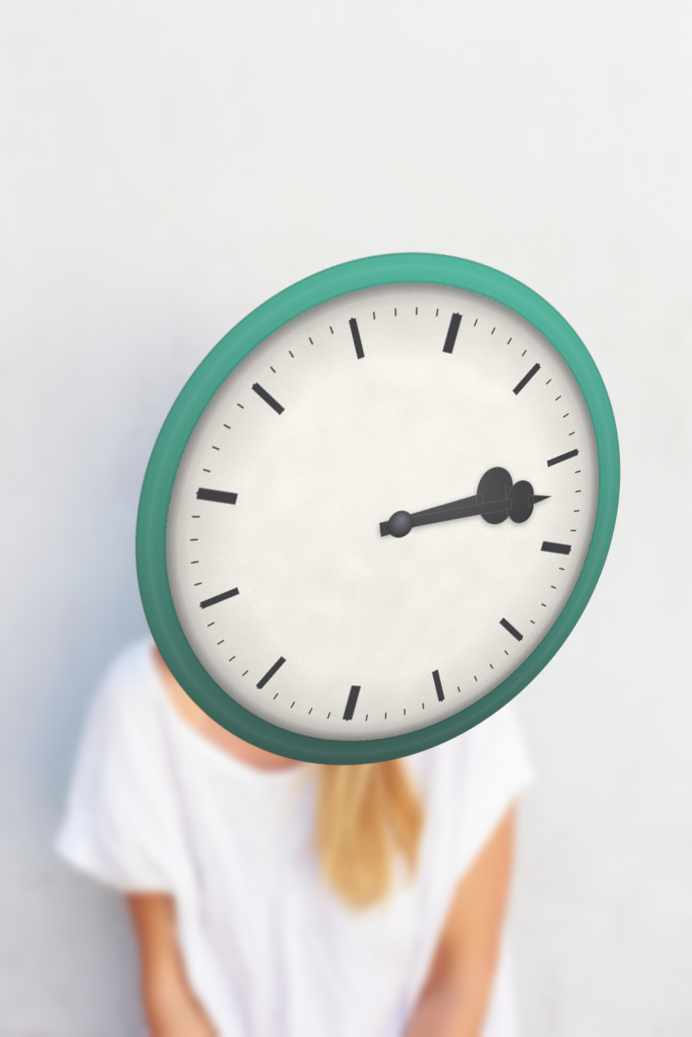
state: 2:12
